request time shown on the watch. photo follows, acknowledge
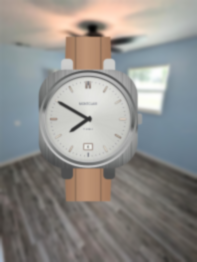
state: 7:50
